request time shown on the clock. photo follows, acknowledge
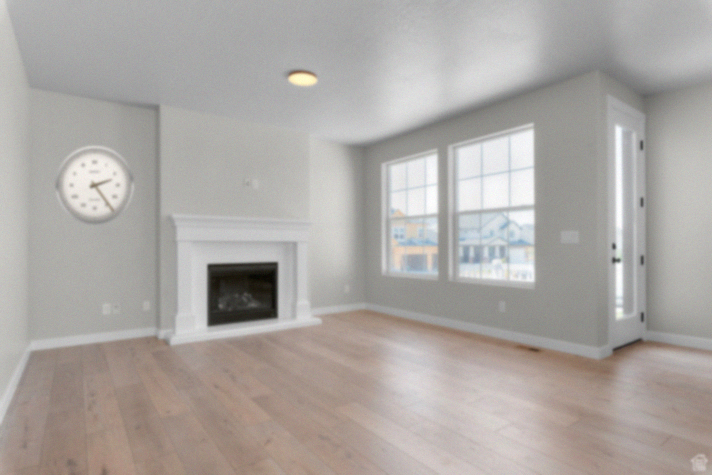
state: 2:24
